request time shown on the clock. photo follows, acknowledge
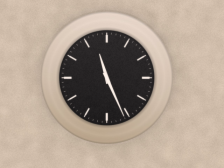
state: 11:26
